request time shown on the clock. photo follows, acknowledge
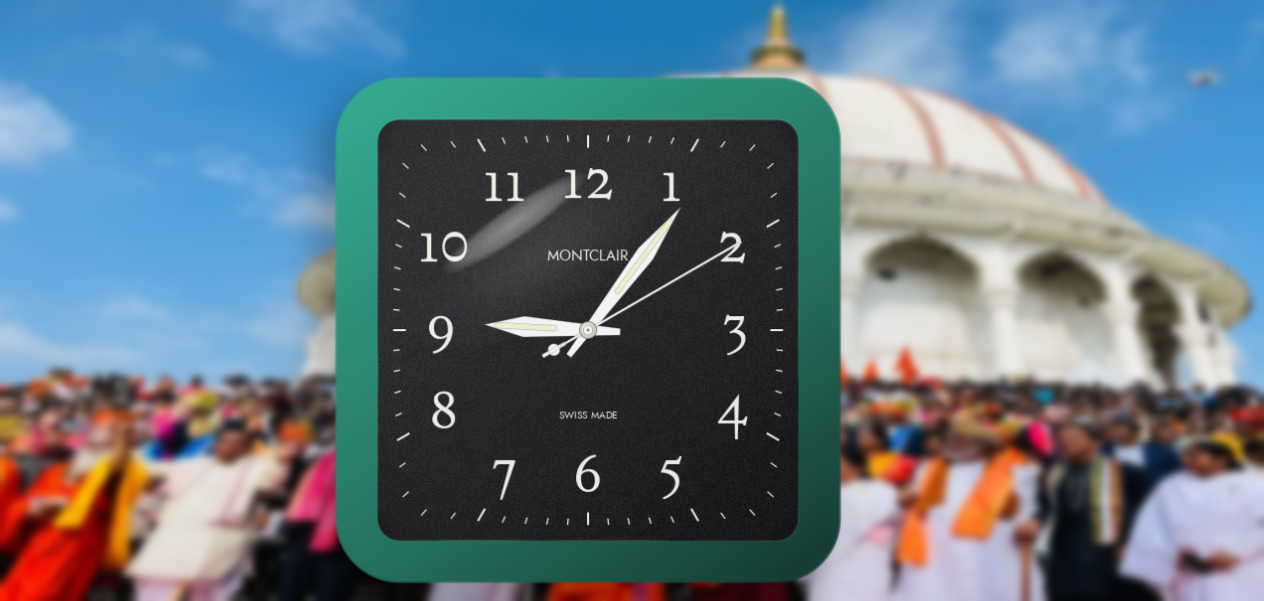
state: 9:06:10
